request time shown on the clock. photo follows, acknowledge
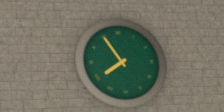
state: 7:55
